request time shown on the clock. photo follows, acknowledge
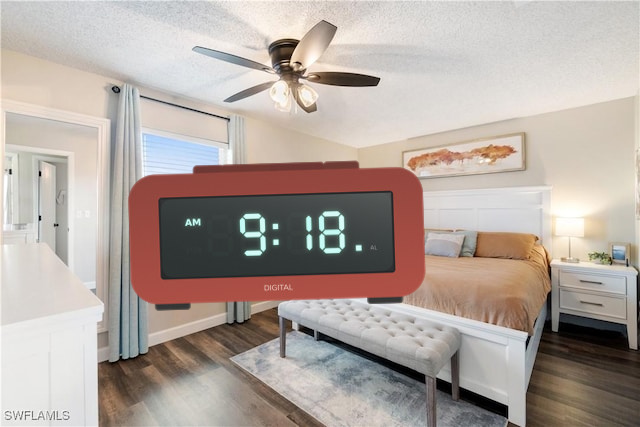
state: 9:18
